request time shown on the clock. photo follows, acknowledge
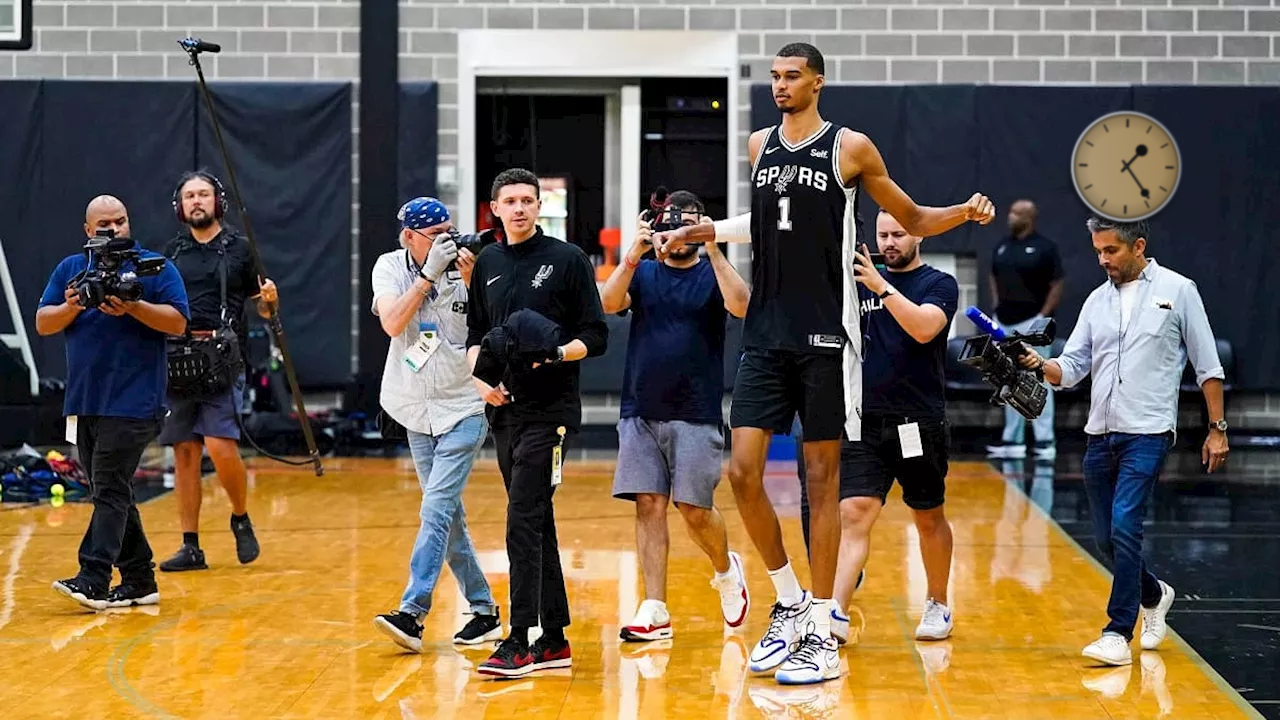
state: 1:24
